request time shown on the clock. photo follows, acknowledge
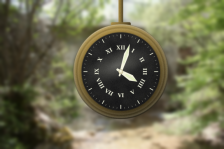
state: 4:03
